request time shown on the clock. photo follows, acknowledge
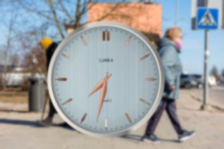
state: 7:32
